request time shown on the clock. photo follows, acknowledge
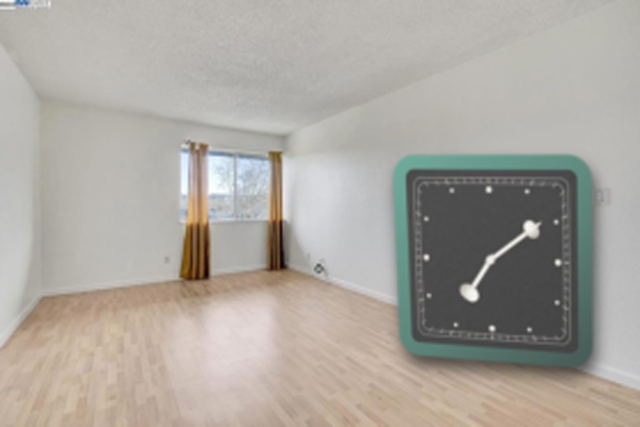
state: 7:09
